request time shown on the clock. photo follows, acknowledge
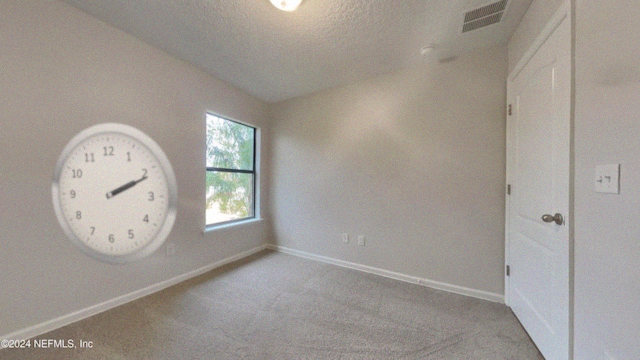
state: 2:11
